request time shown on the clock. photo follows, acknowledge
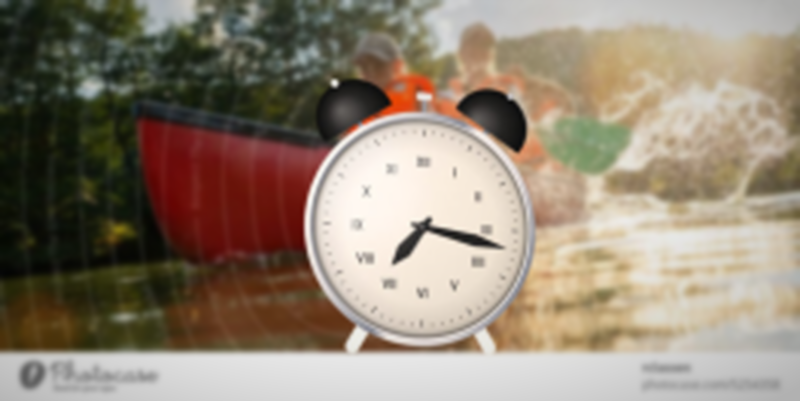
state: 7:17
